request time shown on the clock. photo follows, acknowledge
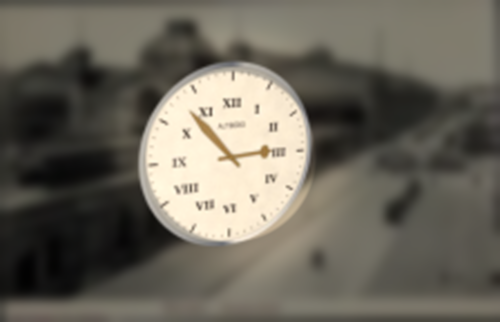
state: 2:53
